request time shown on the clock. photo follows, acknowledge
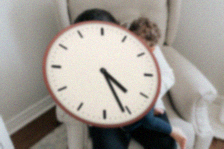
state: 4:26
